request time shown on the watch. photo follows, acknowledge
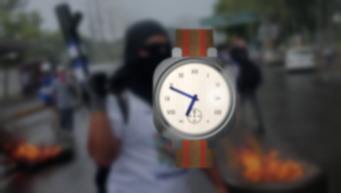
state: 6:49
